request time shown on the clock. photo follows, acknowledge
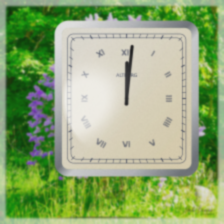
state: 12:01
